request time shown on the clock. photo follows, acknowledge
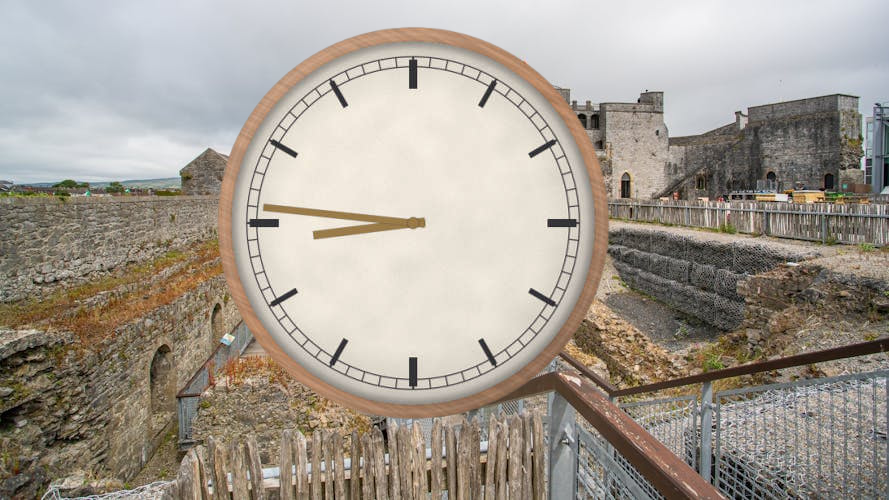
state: 8:46
